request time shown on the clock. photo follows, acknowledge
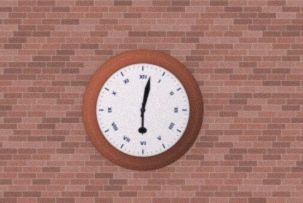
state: 6:02
